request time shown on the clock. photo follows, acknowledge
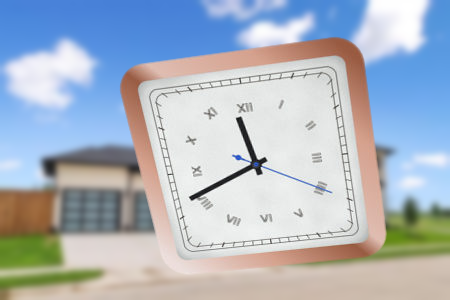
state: 11:41:20
